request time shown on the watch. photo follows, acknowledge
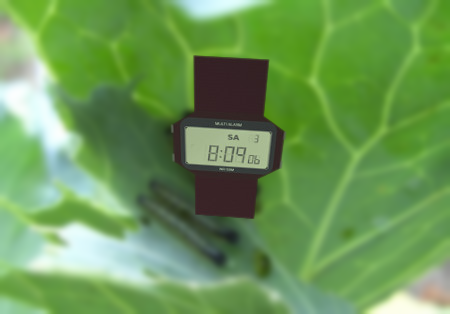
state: 8:09:06
